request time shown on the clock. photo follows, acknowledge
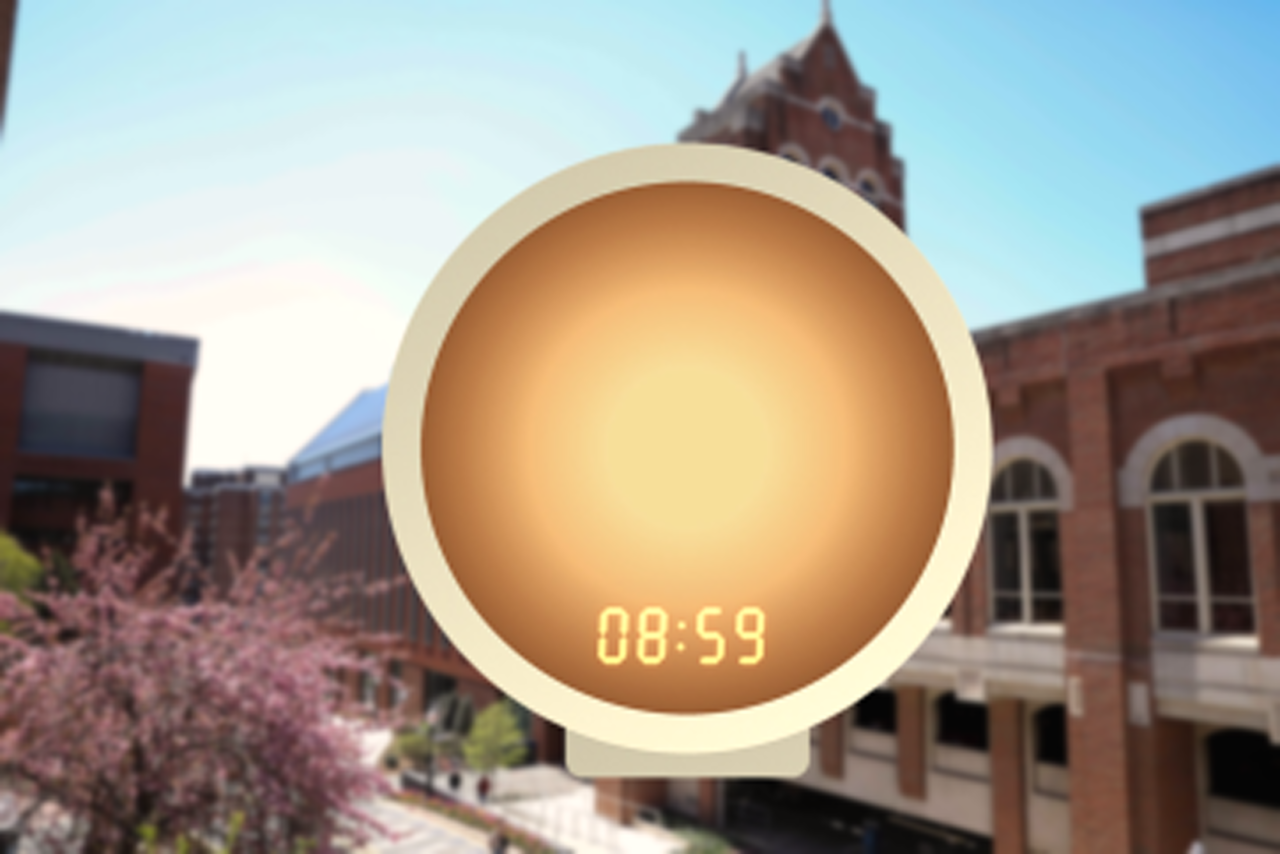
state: 8:59
